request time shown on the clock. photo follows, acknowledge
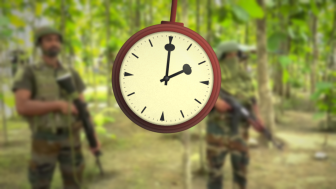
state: 2:00
